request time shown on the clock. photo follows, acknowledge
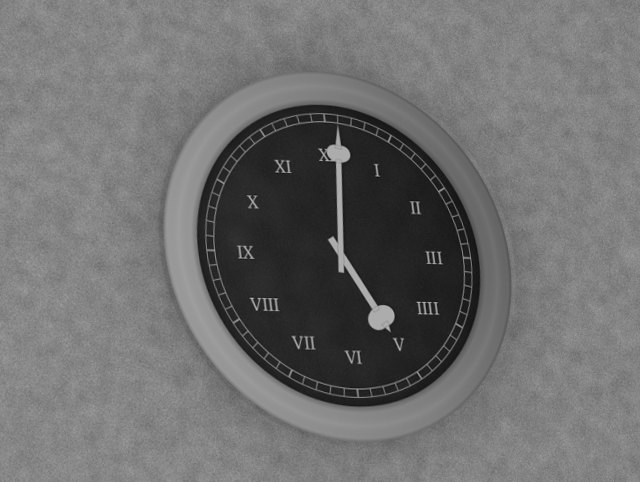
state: 5:01
